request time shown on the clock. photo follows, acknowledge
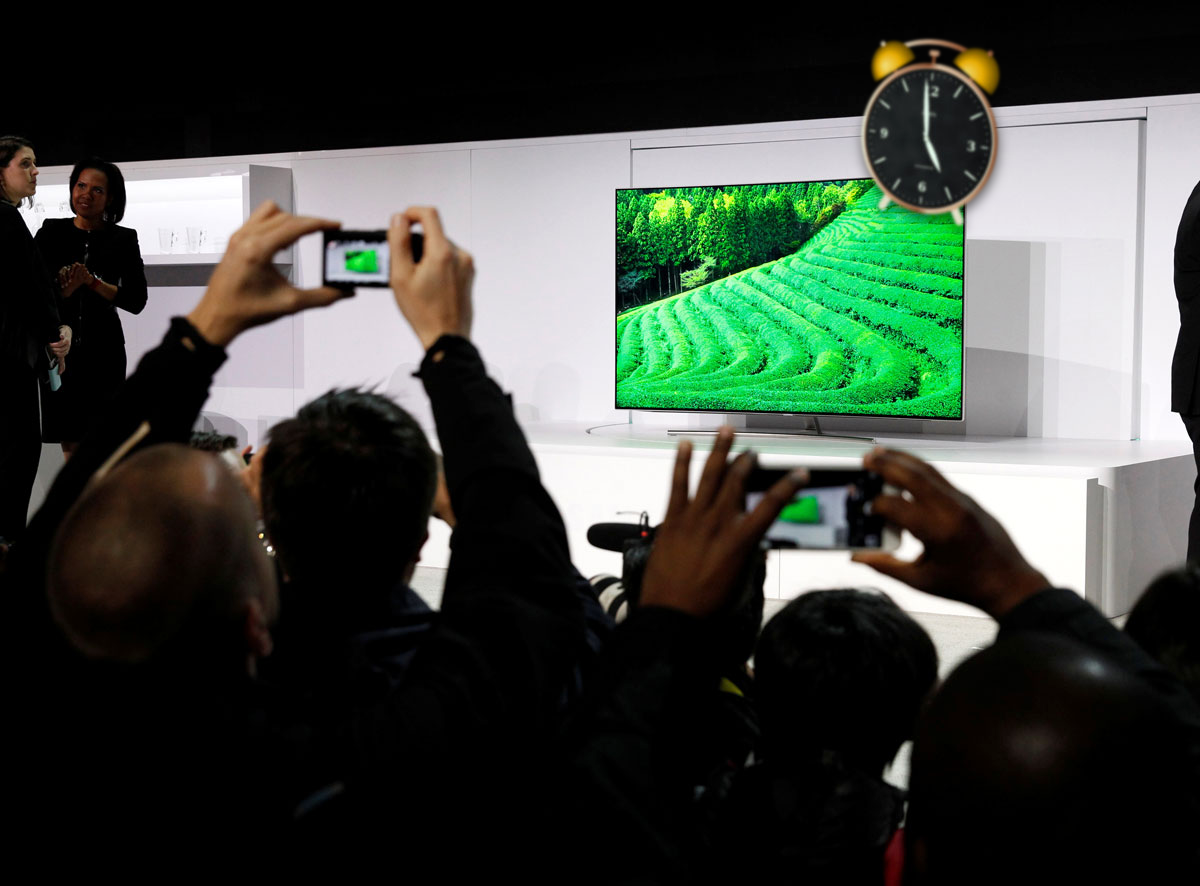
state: 4:59
